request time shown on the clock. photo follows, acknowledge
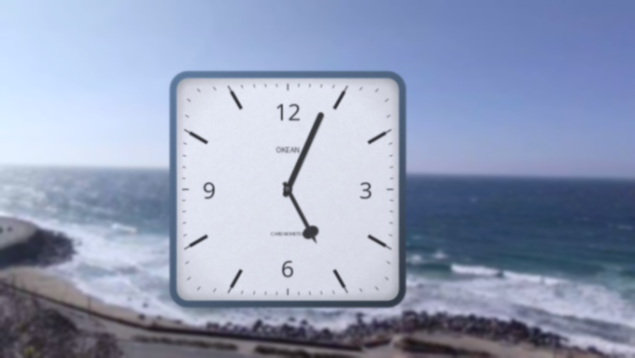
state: 5:04
